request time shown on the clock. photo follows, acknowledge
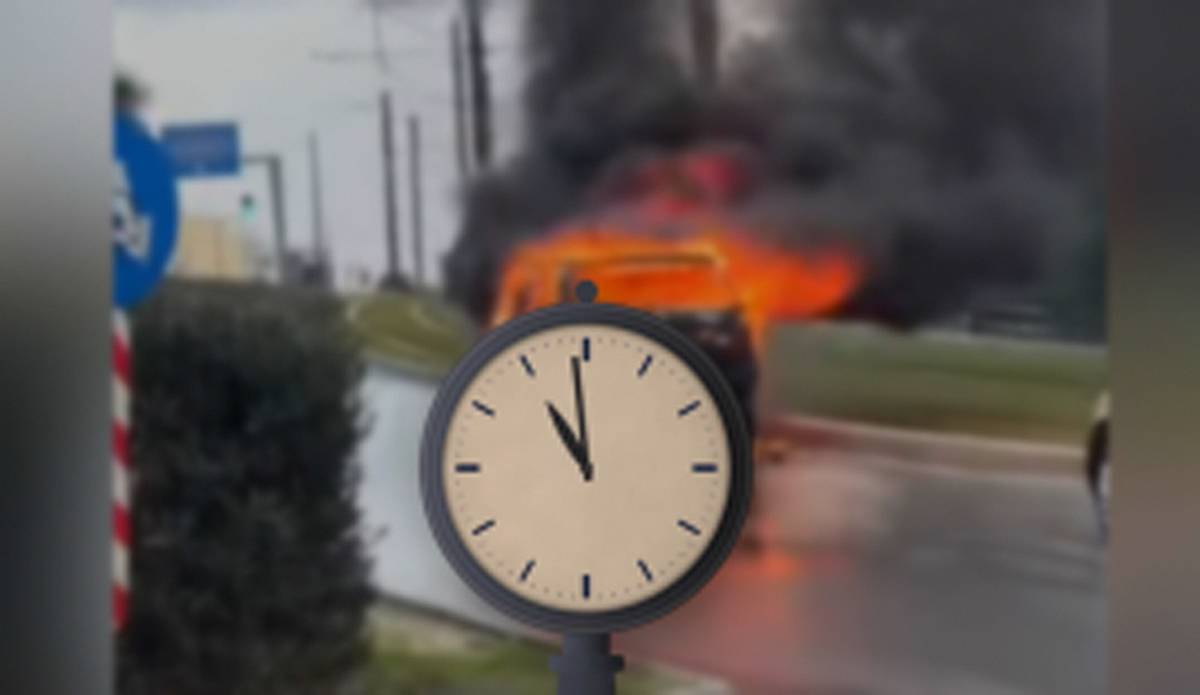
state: 10:59
